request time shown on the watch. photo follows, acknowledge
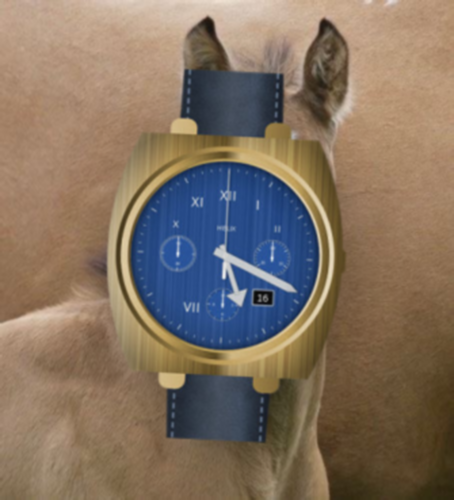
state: 5:19
